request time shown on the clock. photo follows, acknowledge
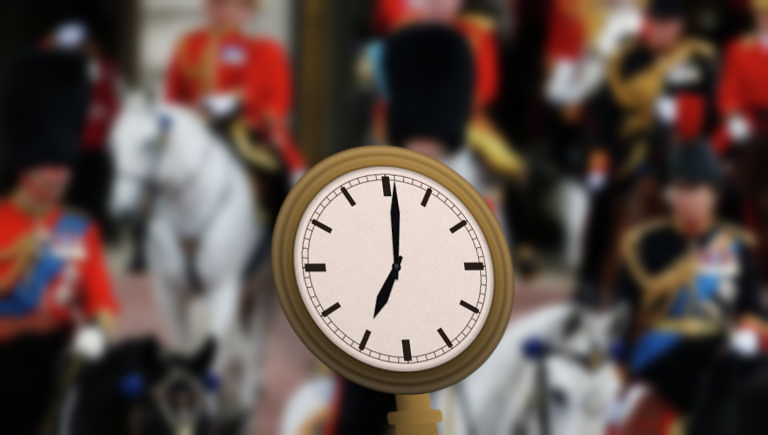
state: 7:01
